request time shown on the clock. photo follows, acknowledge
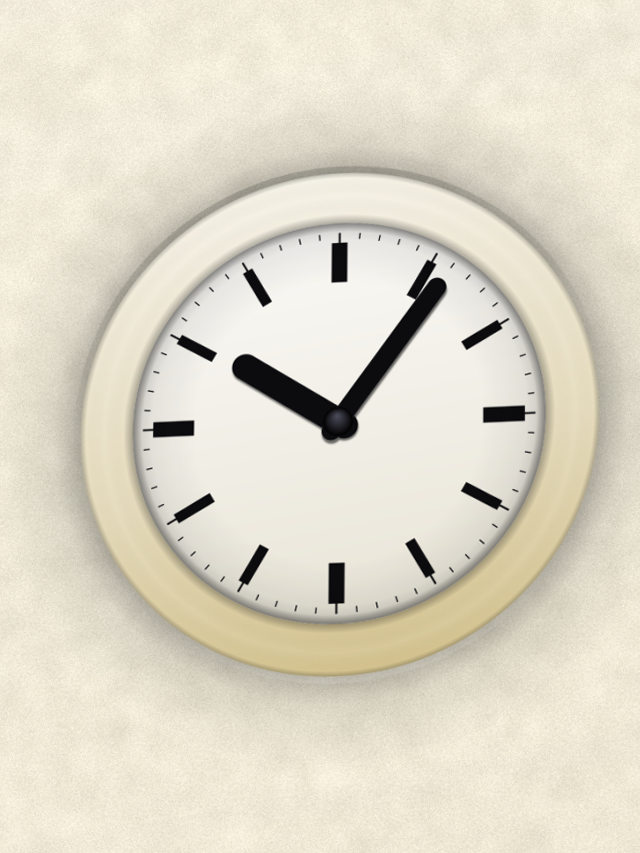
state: 10:06
